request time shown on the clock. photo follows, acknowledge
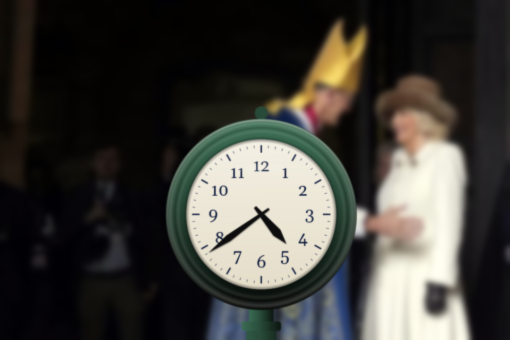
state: 4:39
